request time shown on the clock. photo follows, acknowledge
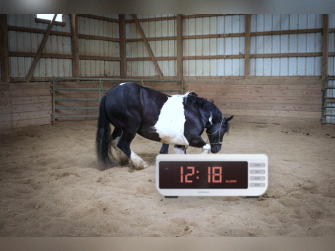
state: 12:18
